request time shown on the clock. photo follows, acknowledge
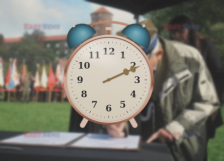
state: 2:11
